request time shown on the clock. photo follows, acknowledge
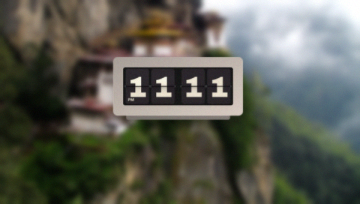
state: 11:11
